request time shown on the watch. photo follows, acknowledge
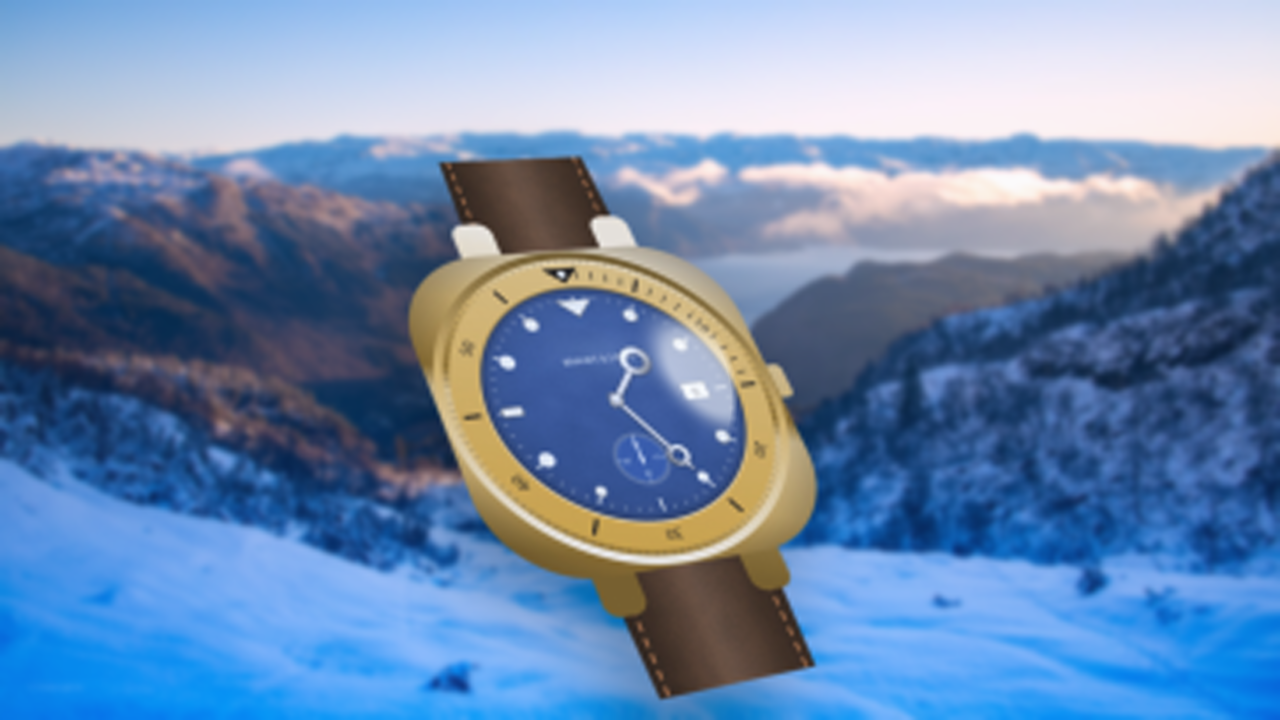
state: 1:25
